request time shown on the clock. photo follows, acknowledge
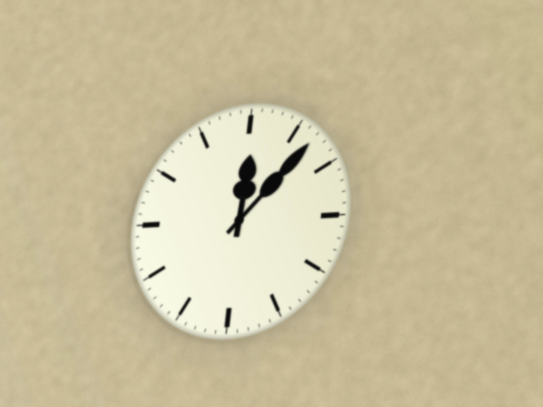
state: 12:07
